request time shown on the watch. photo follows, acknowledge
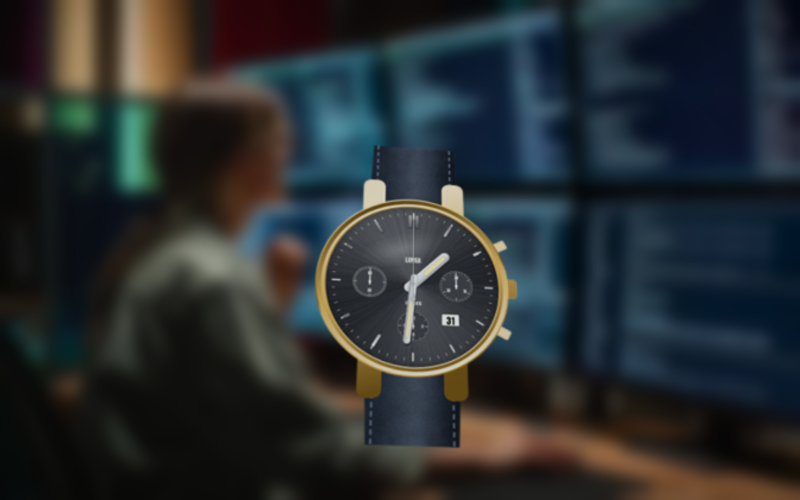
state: 1:31
